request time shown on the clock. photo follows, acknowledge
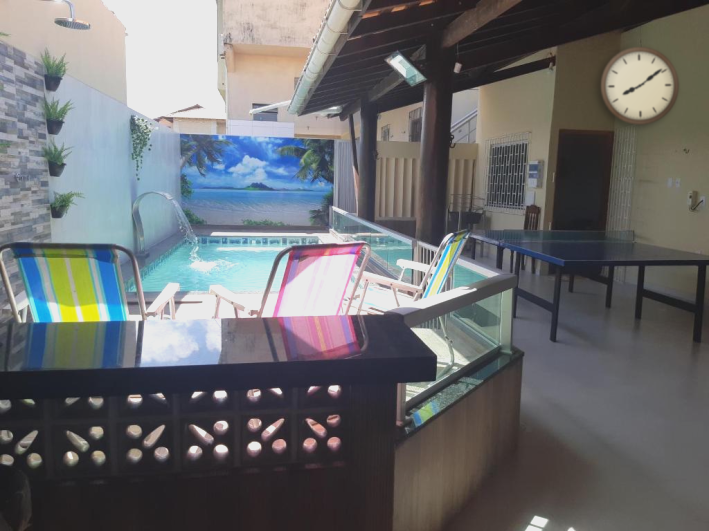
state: 8:09
